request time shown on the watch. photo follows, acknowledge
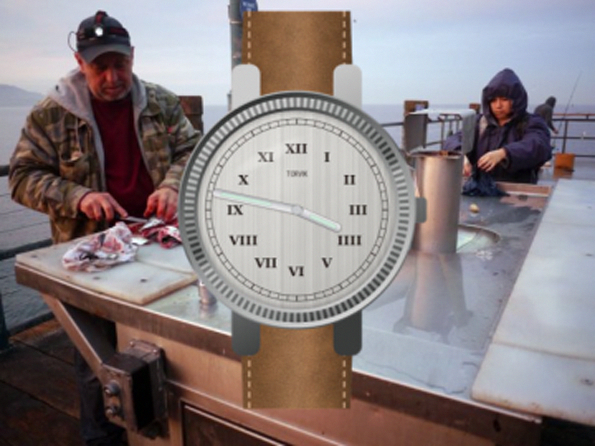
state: 3:47
